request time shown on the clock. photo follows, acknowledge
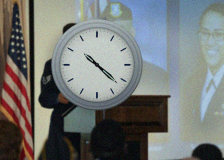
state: 10:22
